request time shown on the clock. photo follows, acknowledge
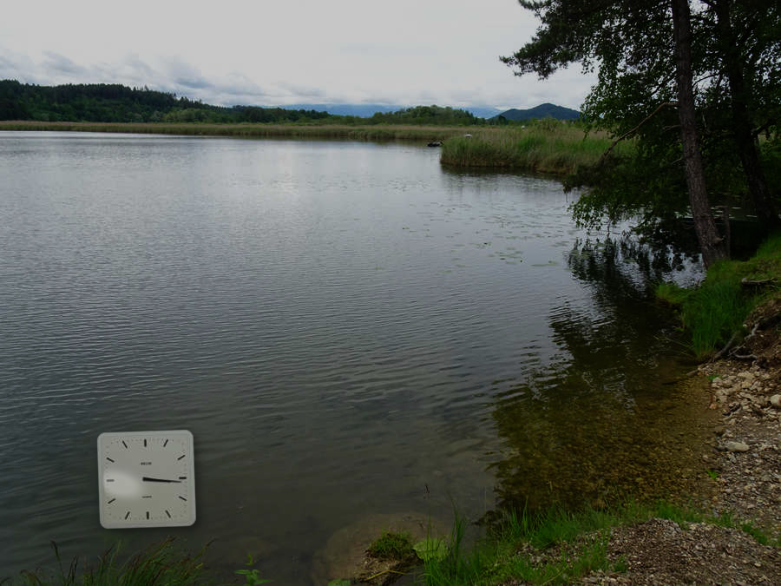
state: 3:16
